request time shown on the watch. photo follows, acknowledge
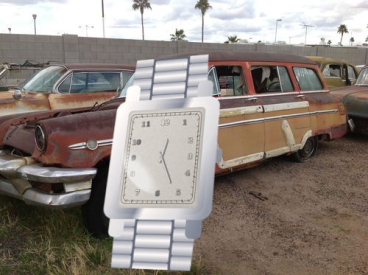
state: 12:26
